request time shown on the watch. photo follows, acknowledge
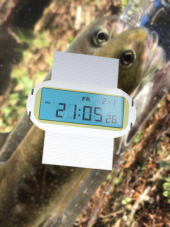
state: 21:05:26
